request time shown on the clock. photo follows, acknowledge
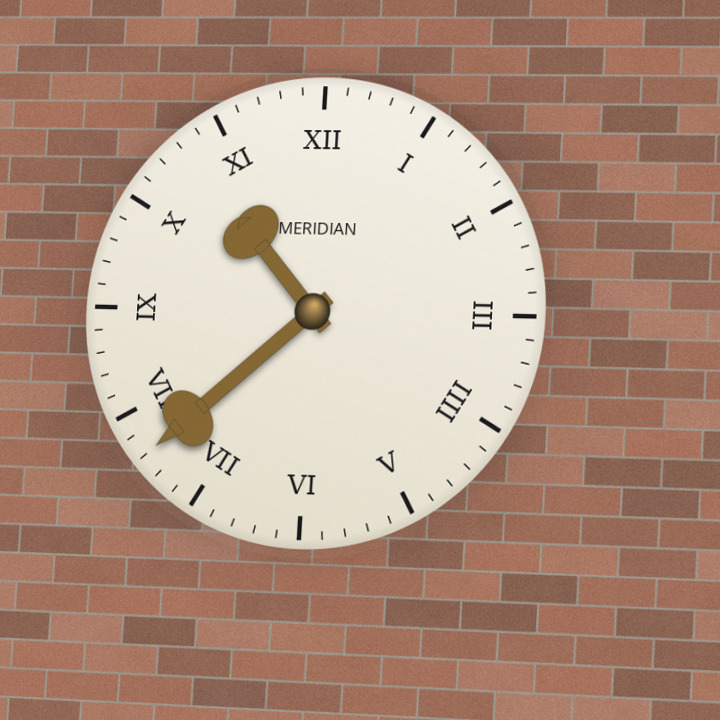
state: 10:38
